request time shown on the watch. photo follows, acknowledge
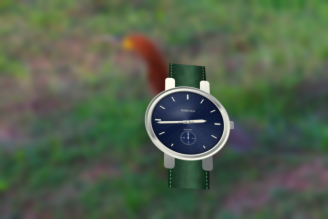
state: 2:44
